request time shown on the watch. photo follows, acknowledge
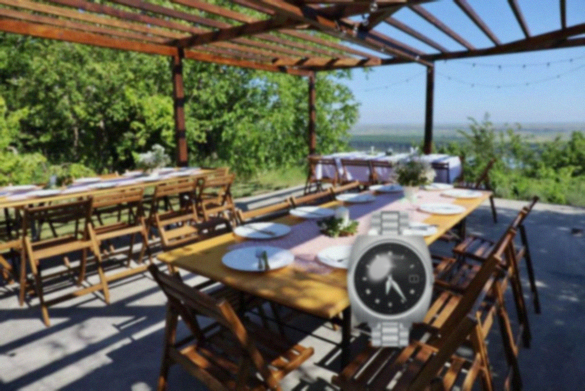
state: 6:24
